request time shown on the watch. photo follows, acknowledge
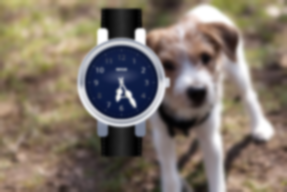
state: 6:25
